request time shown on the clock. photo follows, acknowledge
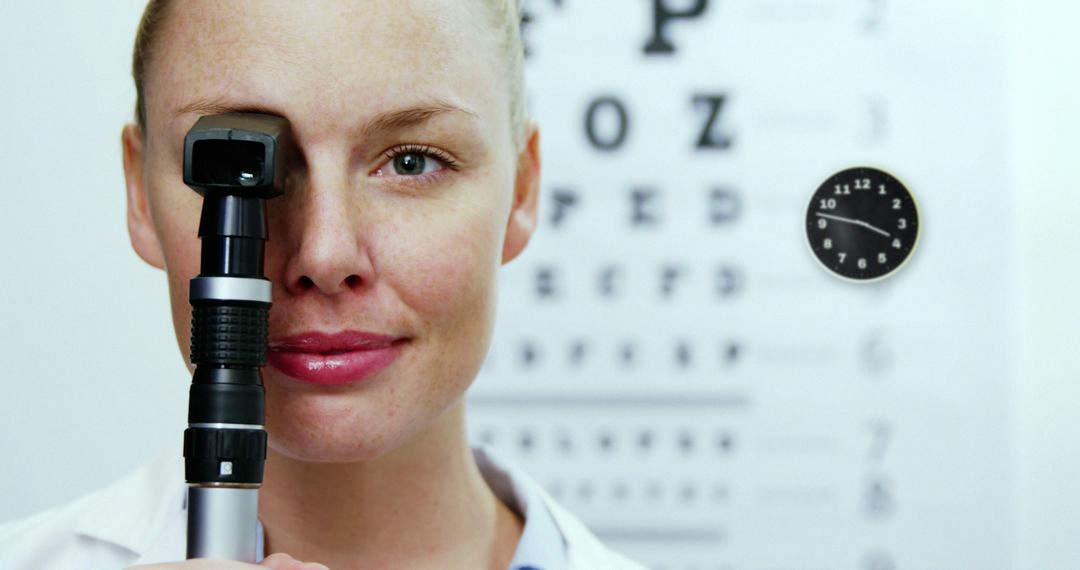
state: 3:47
